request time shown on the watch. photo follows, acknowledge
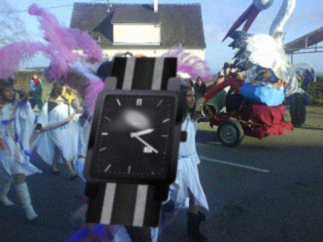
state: 2:21
